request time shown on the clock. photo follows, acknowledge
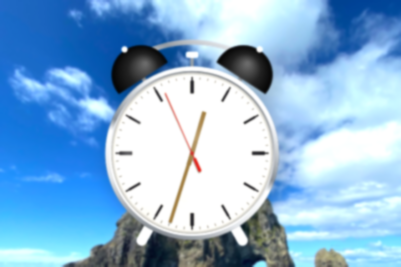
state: 12:32:56
